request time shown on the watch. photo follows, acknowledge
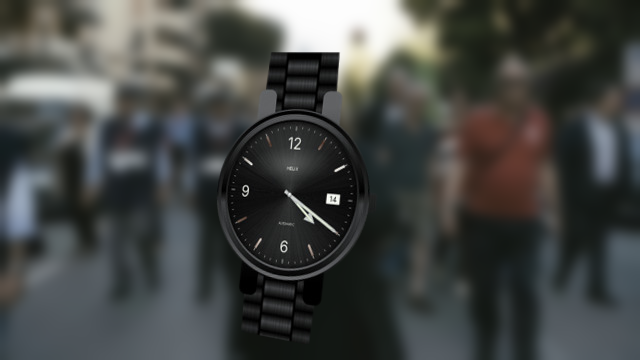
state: 4:20
